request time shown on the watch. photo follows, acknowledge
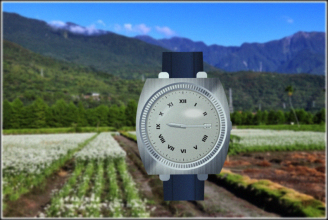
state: 9:15
